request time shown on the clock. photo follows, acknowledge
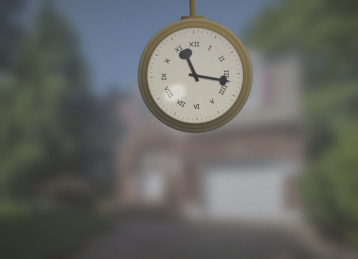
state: 11:17
